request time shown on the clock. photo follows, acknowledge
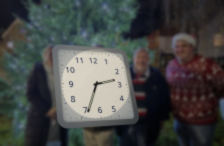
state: 2:34
